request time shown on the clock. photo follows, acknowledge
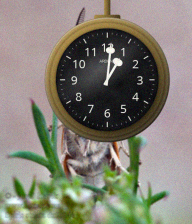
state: 1:01
